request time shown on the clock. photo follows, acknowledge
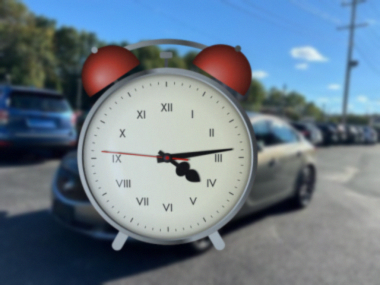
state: 4:13:46
